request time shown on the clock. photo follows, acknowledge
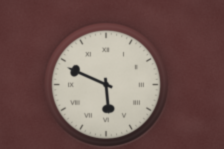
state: 5:49
